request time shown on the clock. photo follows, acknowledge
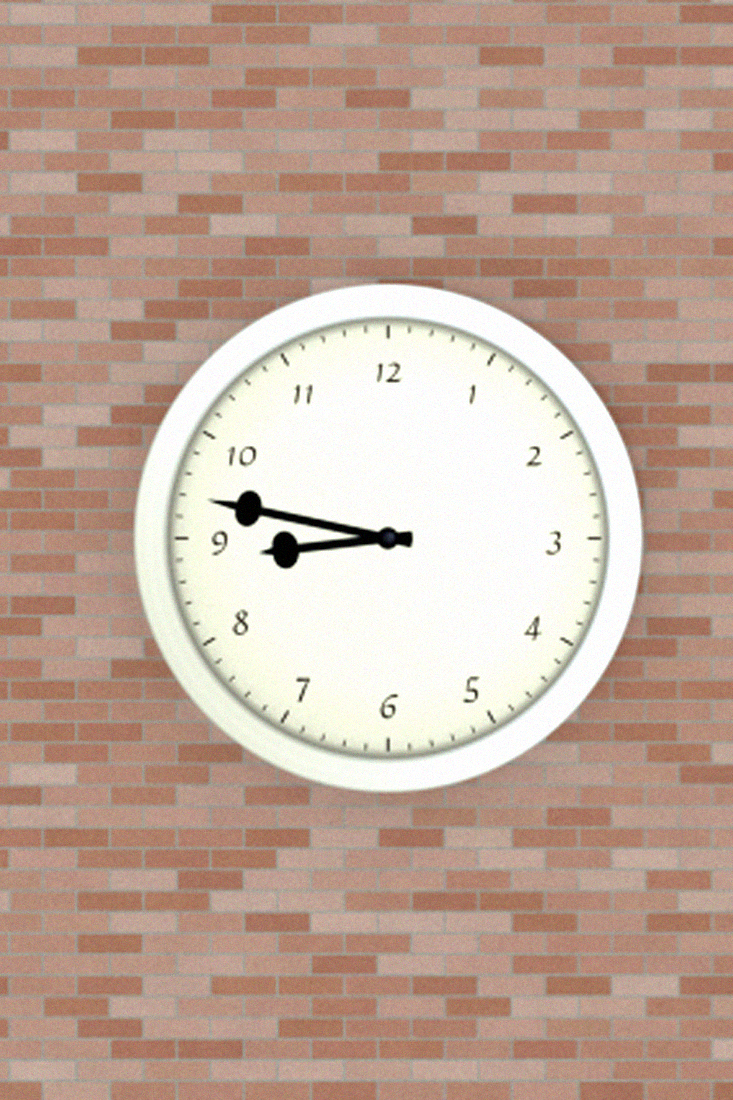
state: 8:47
